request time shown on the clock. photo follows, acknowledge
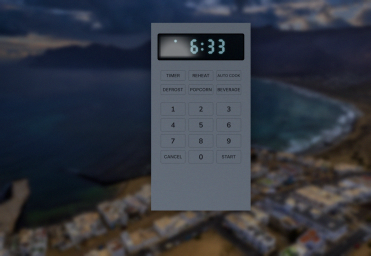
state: 6:33
